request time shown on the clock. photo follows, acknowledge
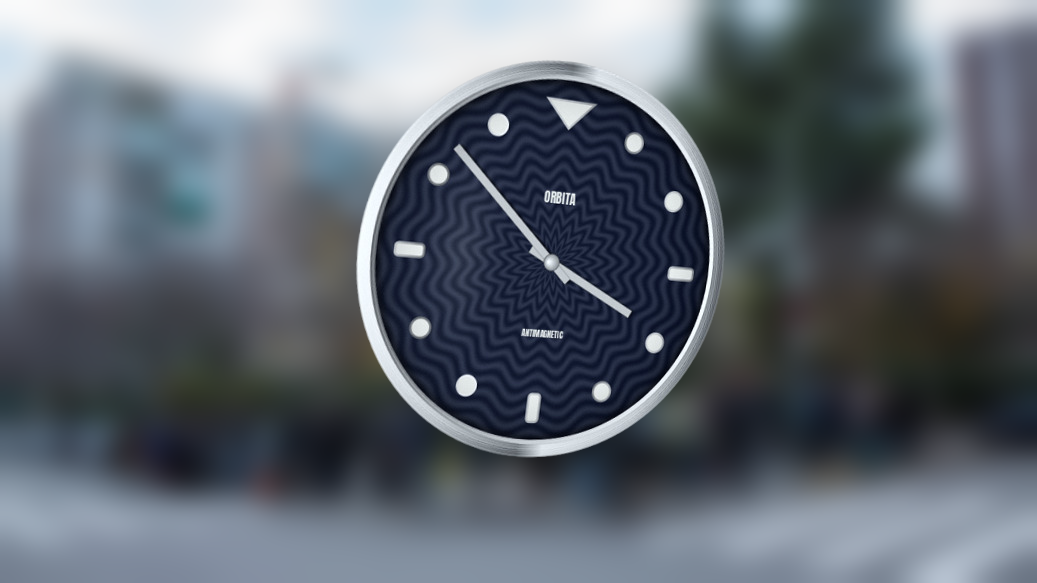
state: 3:52
